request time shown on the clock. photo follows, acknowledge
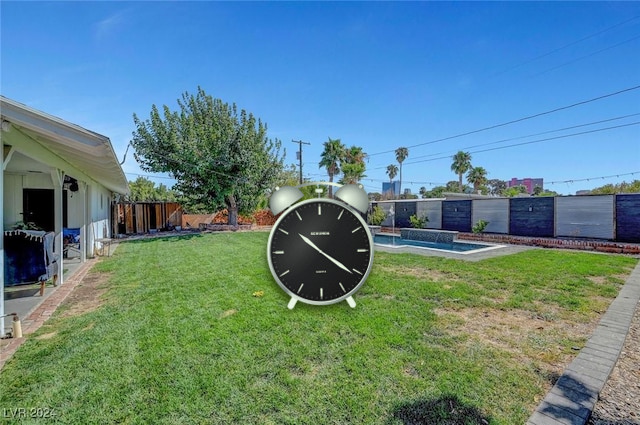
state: 10:21
